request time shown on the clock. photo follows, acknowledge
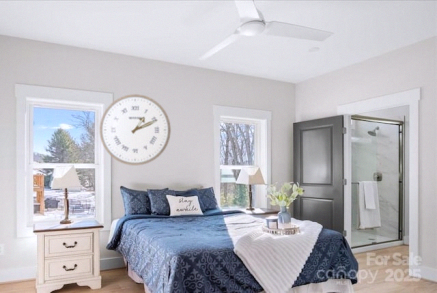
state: 1:11
